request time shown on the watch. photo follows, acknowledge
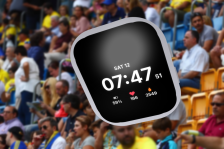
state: 7:47
